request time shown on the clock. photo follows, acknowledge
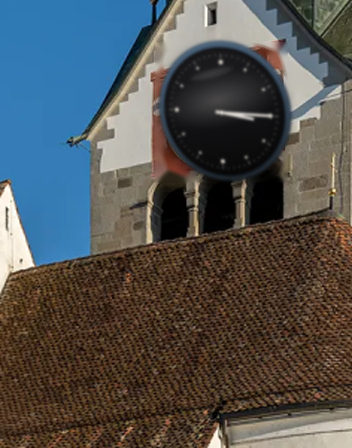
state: 3:15
